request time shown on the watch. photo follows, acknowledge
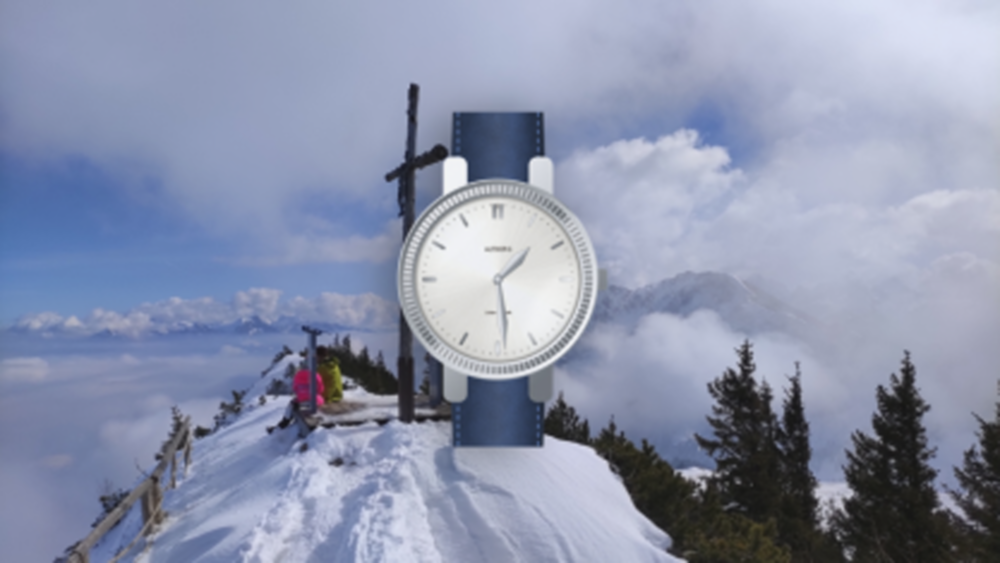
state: 1:29
